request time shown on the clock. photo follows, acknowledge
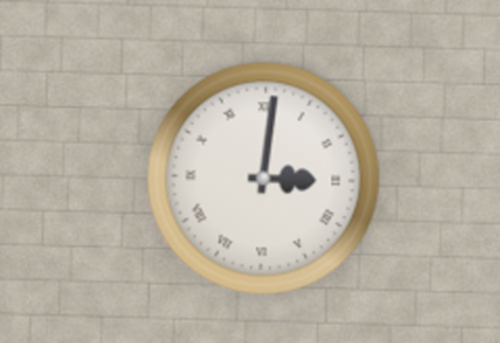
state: 3:01
